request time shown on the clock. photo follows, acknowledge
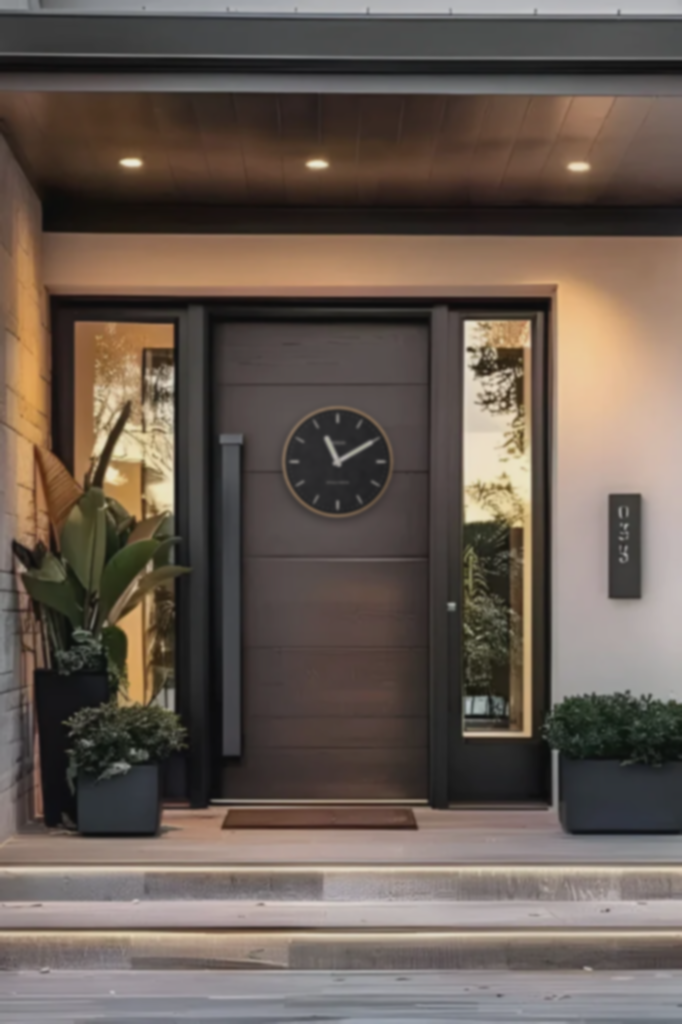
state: 11:10
